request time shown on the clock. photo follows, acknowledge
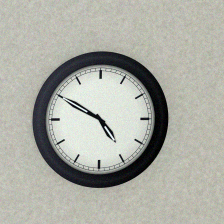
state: 4:50
